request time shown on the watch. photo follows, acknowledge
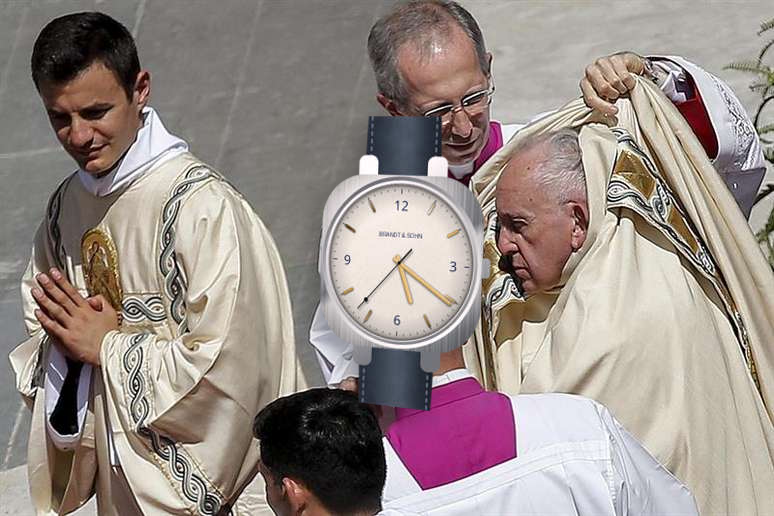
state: 5:20:37
